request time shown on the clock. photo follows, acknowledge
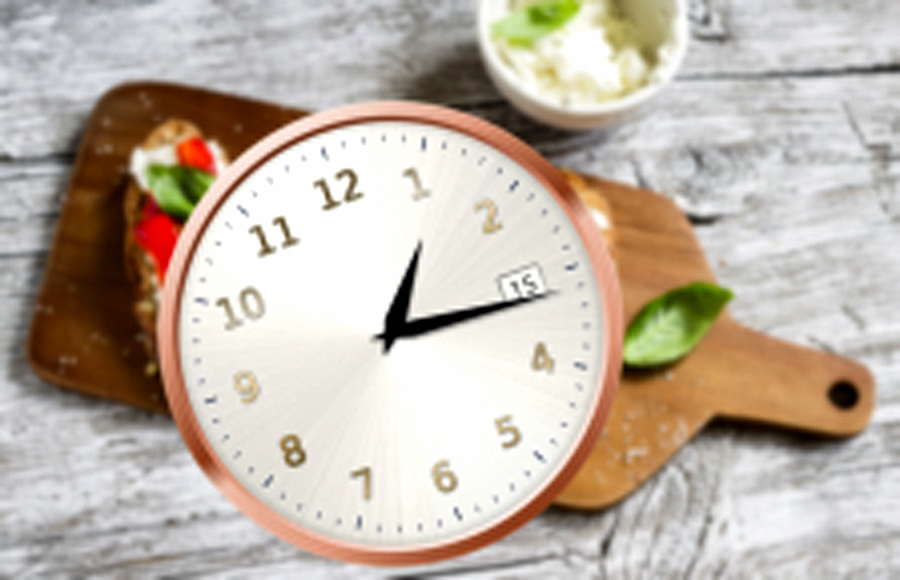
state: 1:16
